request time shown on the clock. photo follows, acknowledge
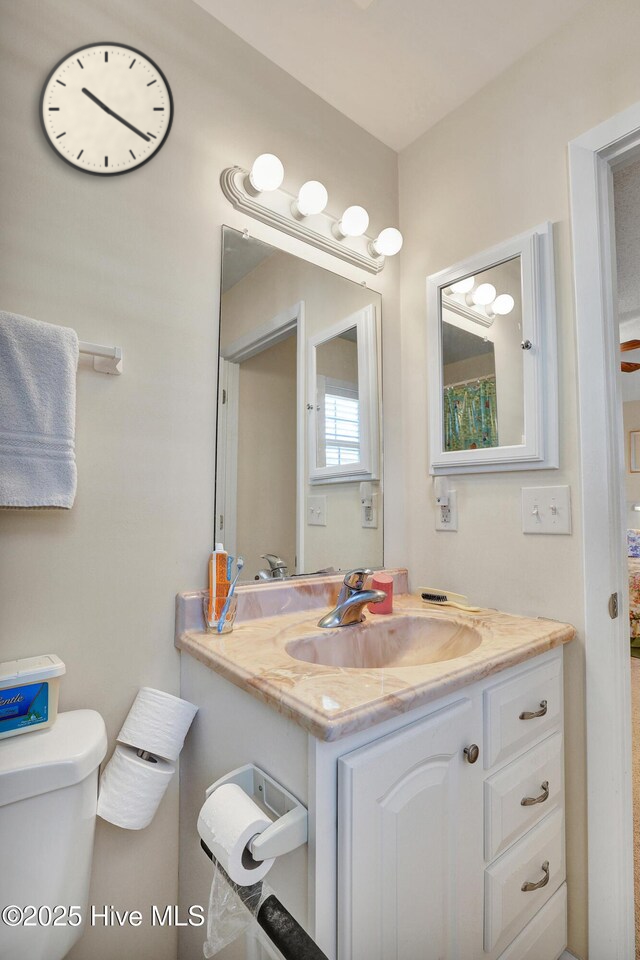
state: 10:21
